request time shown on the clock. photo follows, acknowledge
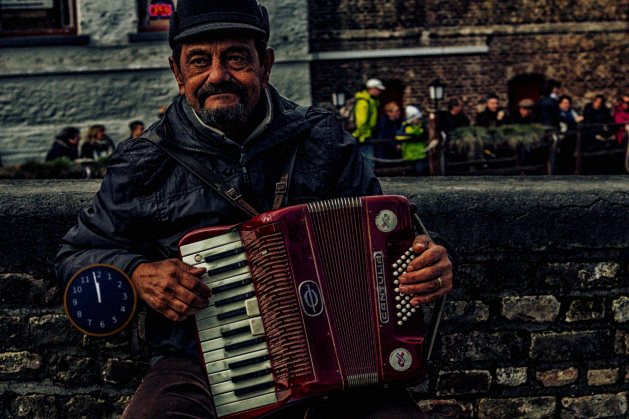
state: 11:59
